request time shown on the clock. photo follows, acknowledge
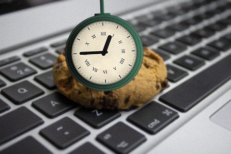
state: 12:45
